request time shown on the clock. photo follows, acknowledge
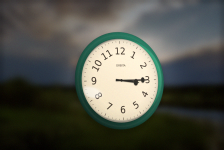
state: 3:15
